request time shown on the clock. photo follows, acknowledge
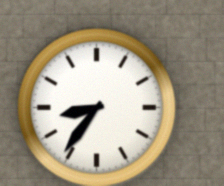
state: 8:36
